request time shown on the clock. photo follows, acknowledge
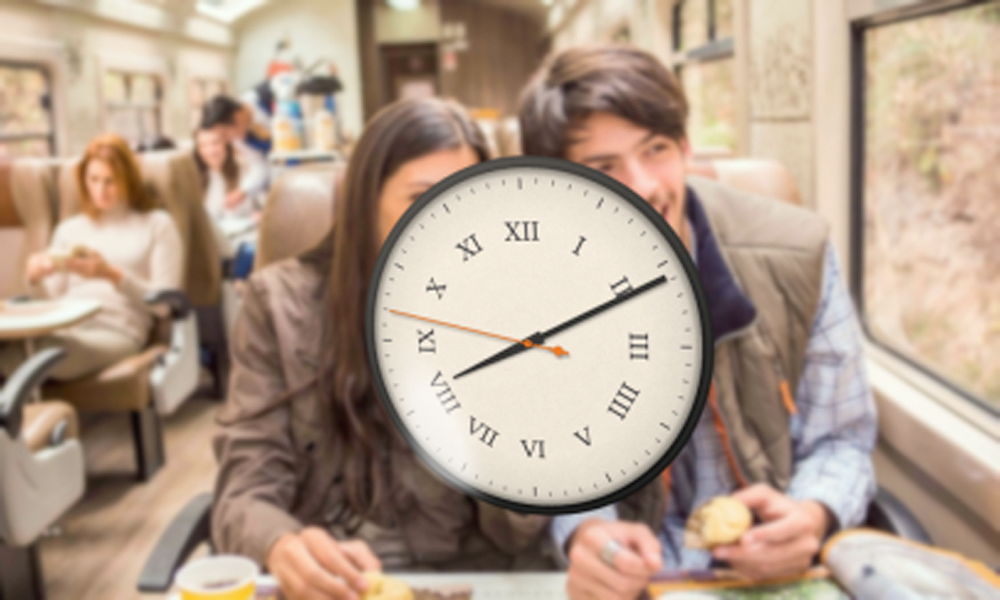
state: 8:10:47
